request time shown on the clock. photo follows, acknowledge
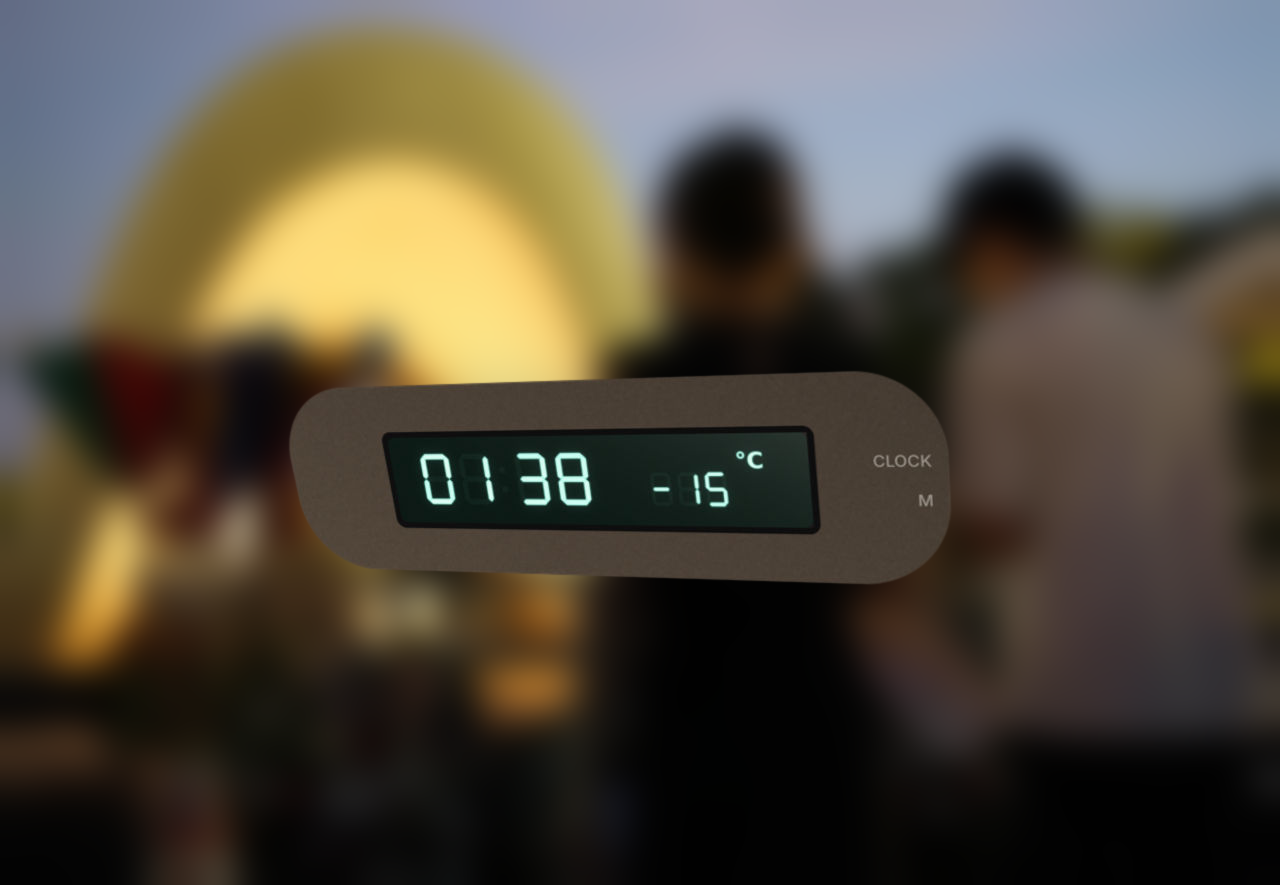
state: 1:38
